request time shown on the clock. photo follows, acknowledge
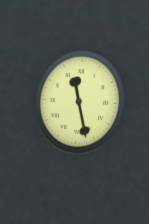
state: 11:27
